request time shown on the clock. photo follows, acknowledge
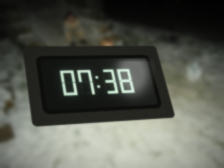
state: 7:38
